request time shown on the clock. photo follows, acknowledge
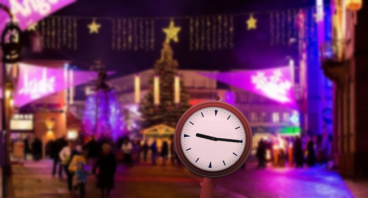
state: 9:15
